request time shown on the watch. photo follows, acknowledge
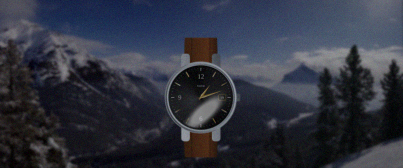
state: 1:12
